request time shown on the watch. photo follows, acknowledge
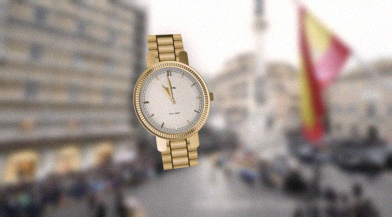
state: 10:59
